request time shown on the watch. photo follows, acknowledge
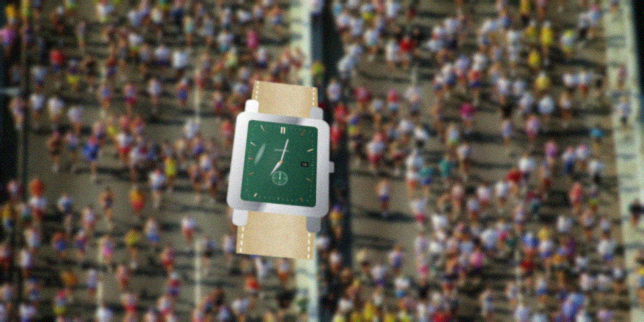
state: 7:02
